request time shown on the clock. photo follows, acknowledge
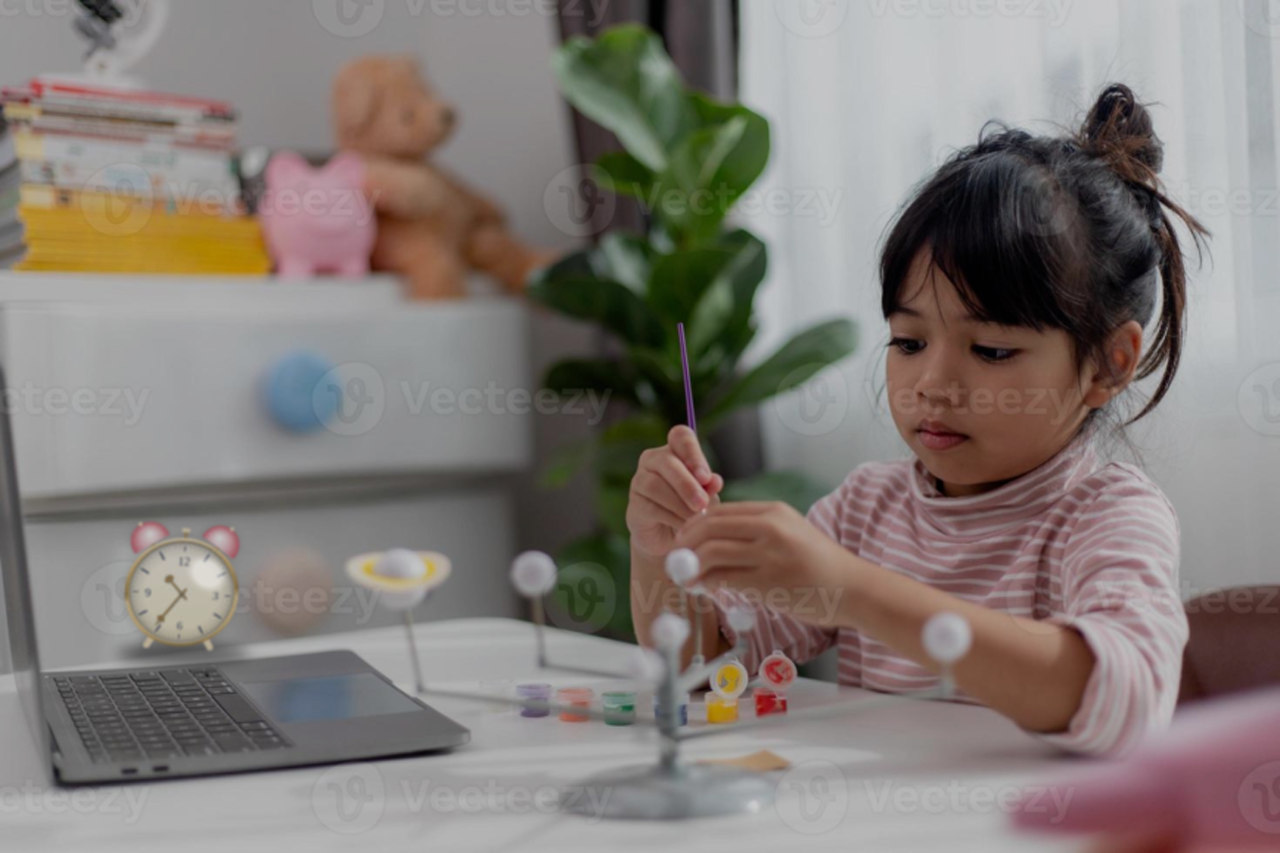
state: 10:36
